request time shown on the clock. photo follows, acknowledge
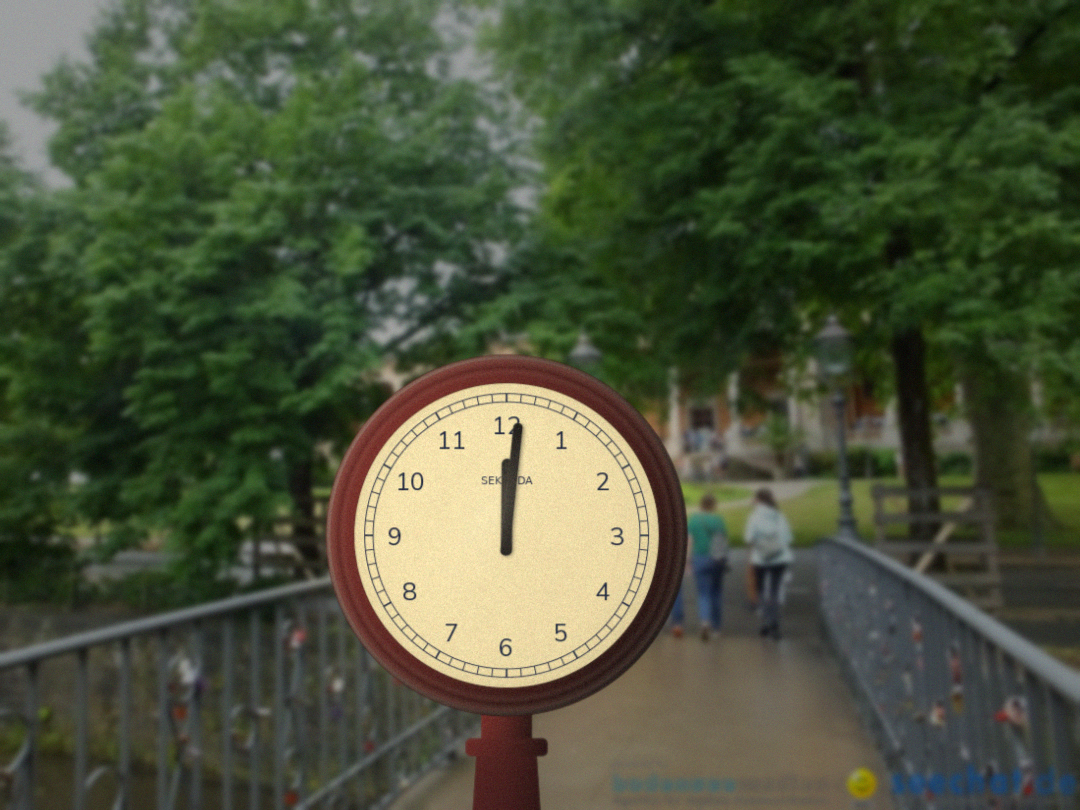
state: 12:01
